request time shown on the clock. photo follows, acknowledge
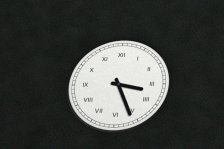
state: 3:26
